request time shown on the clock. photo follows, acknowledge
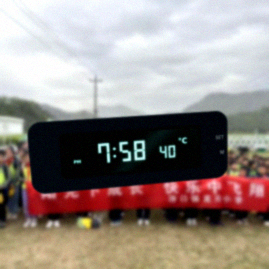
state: 7:58
